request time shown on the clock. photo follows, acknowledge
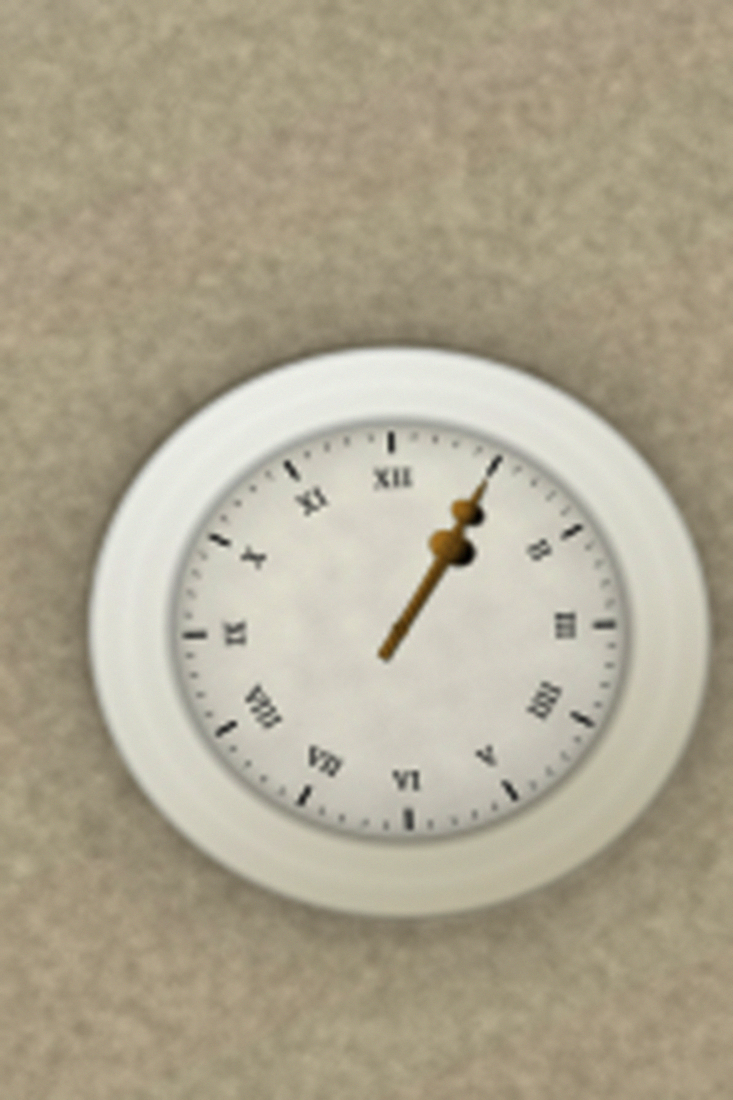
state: 1:05
